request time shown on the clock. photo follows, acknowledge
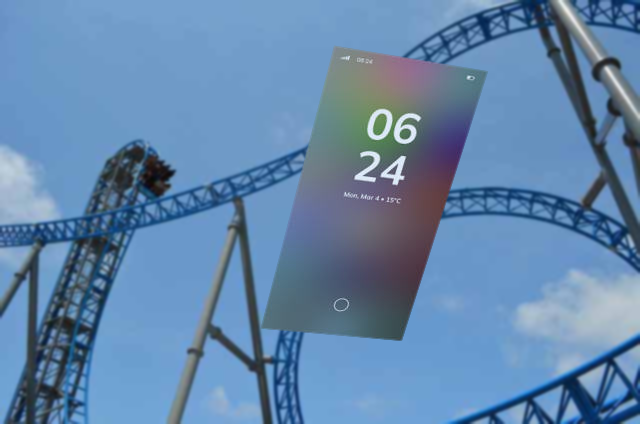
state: 6:24
